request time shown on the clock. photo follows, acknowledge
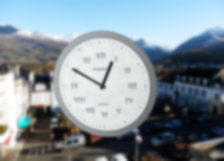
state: 12:50
